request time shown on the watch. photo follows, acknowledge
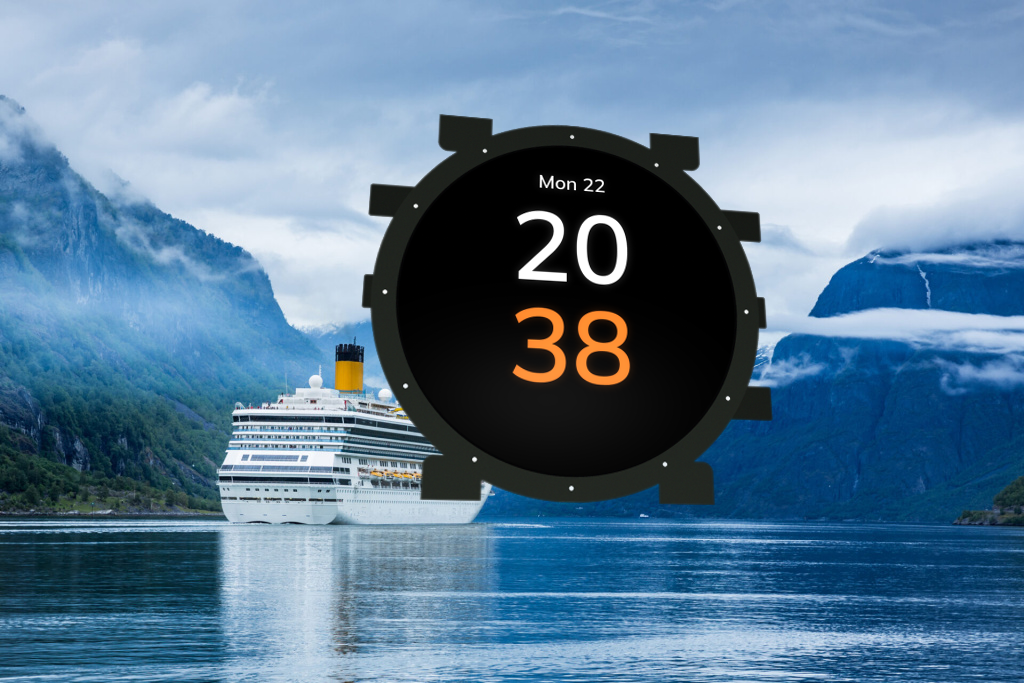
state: 20:38
